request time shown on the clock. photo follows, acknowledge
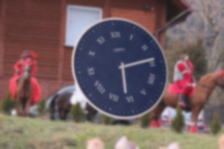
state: 6:14
